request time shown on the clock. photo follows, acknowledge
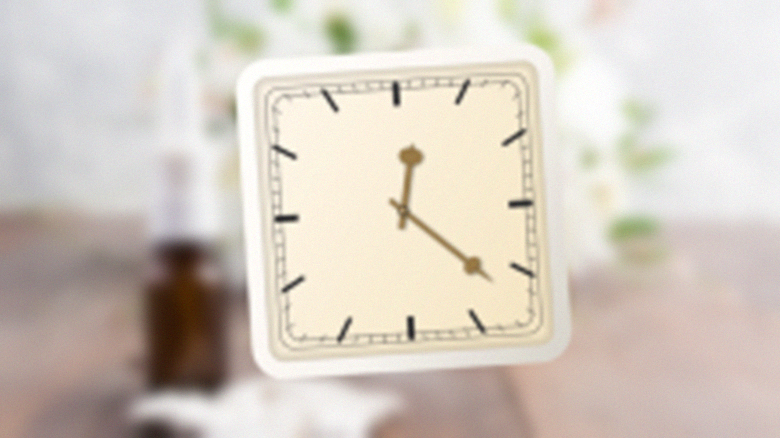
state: 12:22
